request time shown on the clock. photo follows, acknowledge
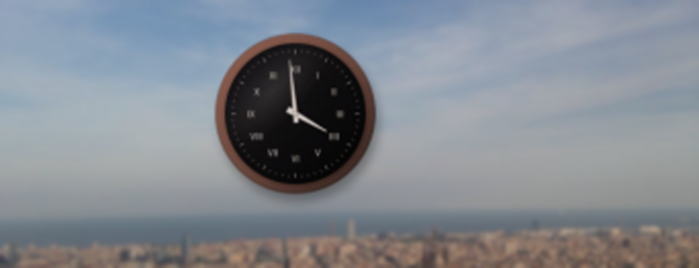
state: 3:59
